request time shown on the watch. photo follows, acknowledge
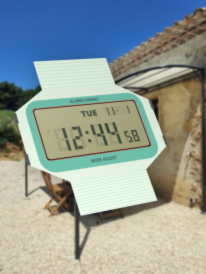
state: 12:44:58
